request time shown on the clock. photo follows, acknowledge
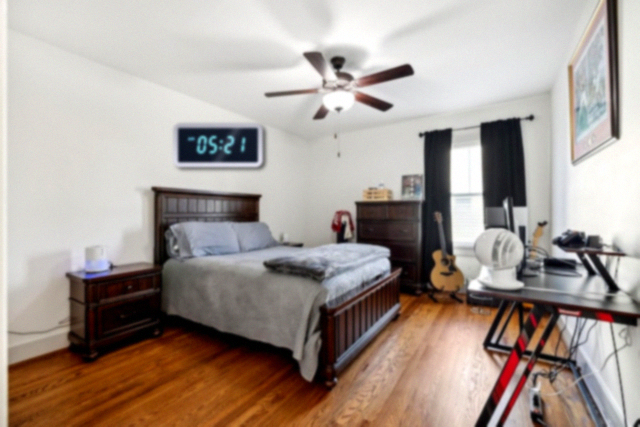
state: 5:21
